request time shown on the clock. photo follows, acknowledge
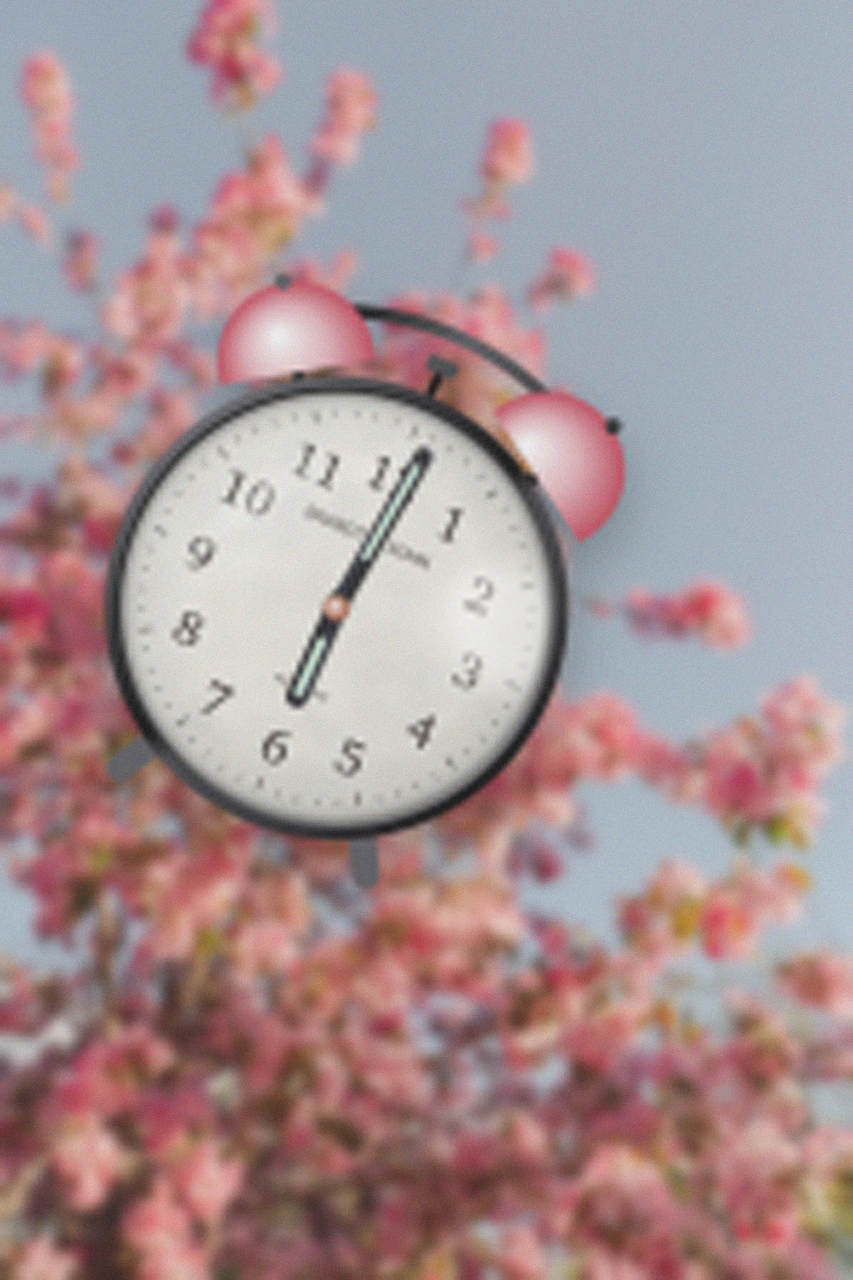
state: 6:01
